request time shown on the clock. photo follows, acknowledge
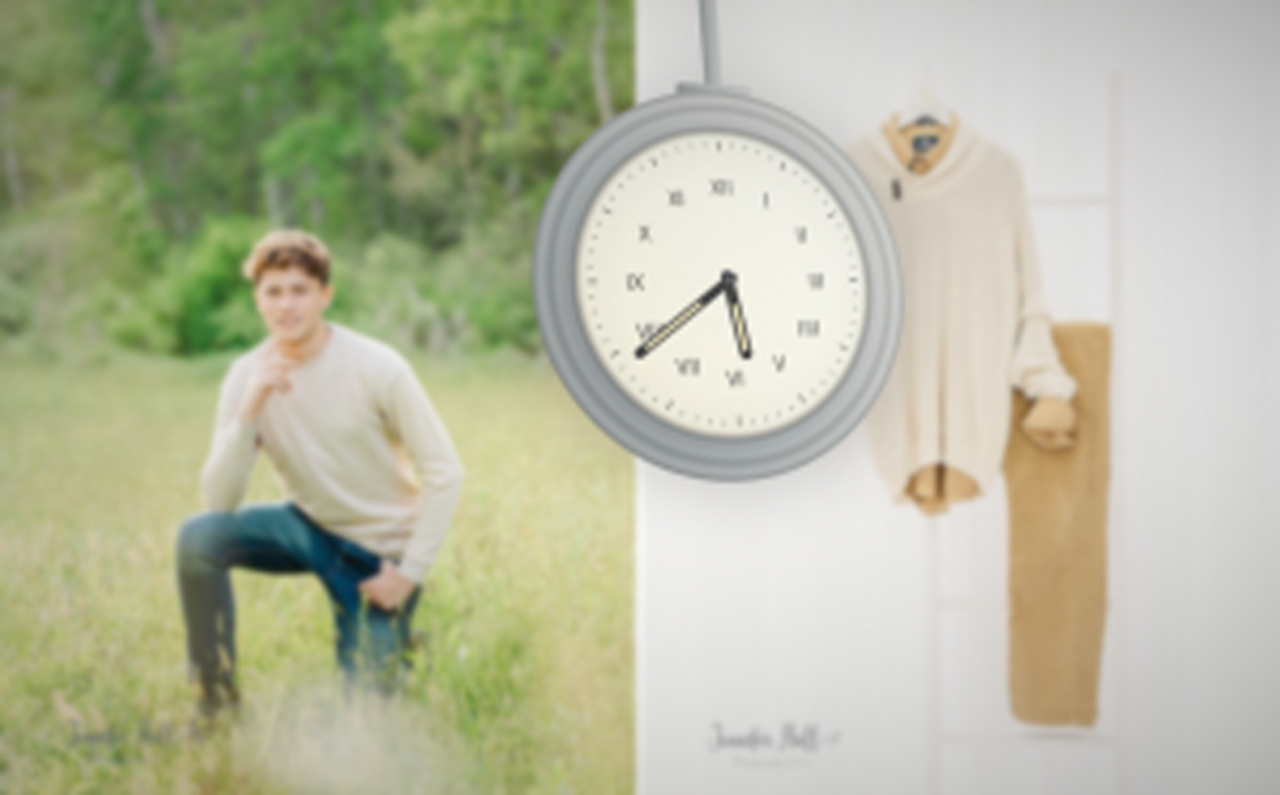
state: 5:39
